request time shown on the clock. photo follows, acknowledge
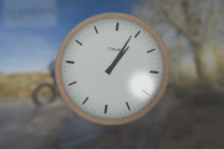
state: 1:04
